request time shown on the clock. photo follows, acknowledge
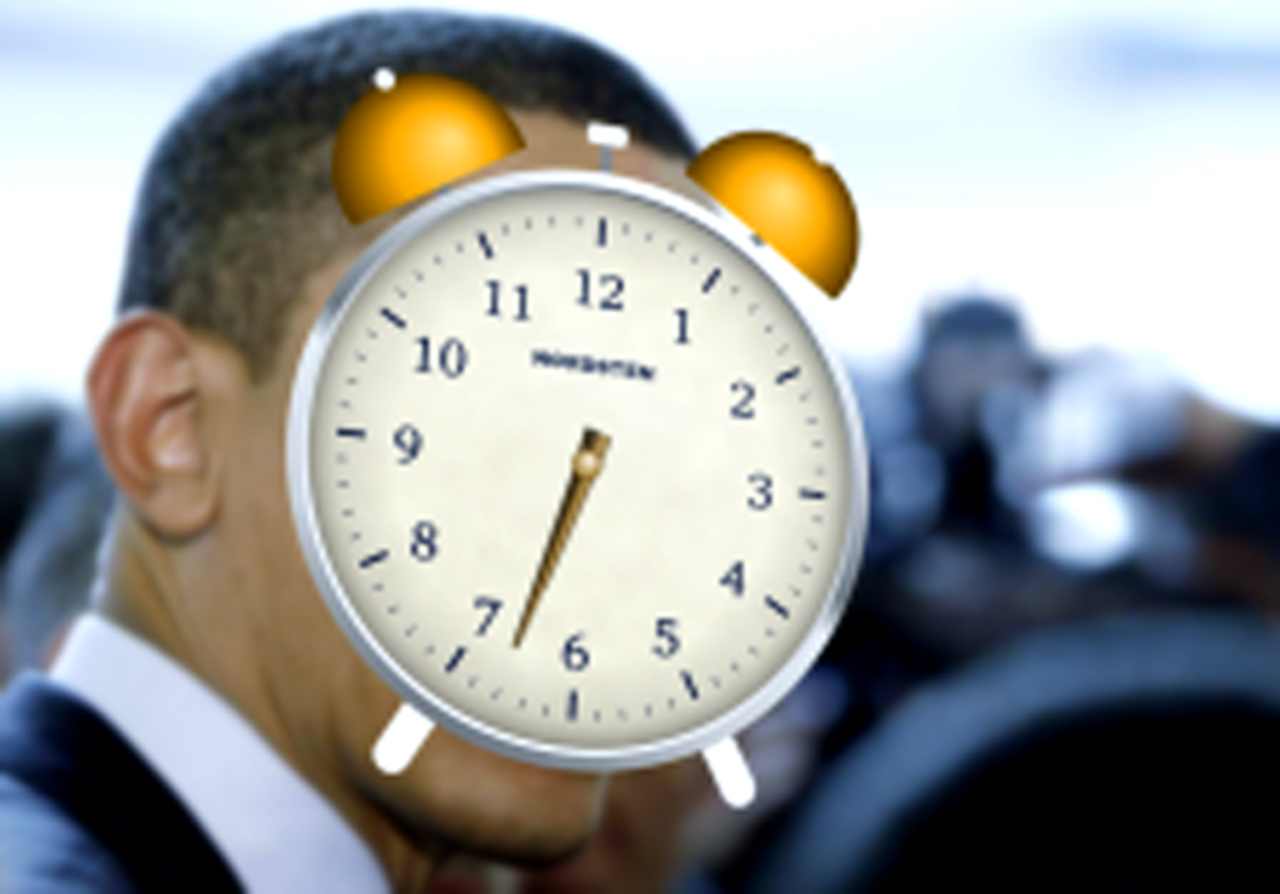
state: 6:33
